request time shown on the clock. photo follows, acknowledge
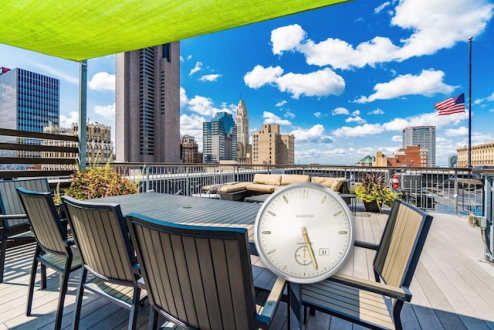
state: 5:27
